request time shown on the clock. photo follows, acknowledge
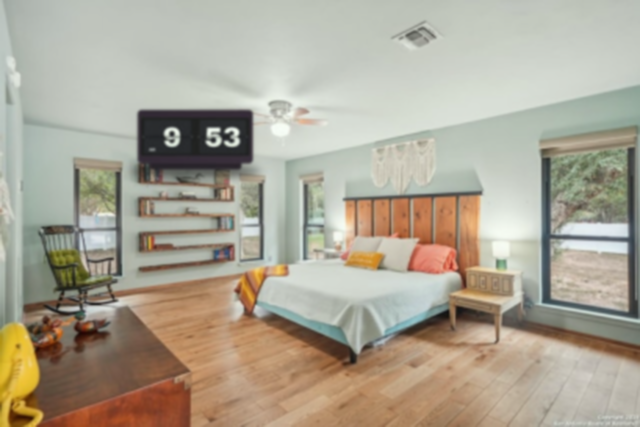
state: 9:53
